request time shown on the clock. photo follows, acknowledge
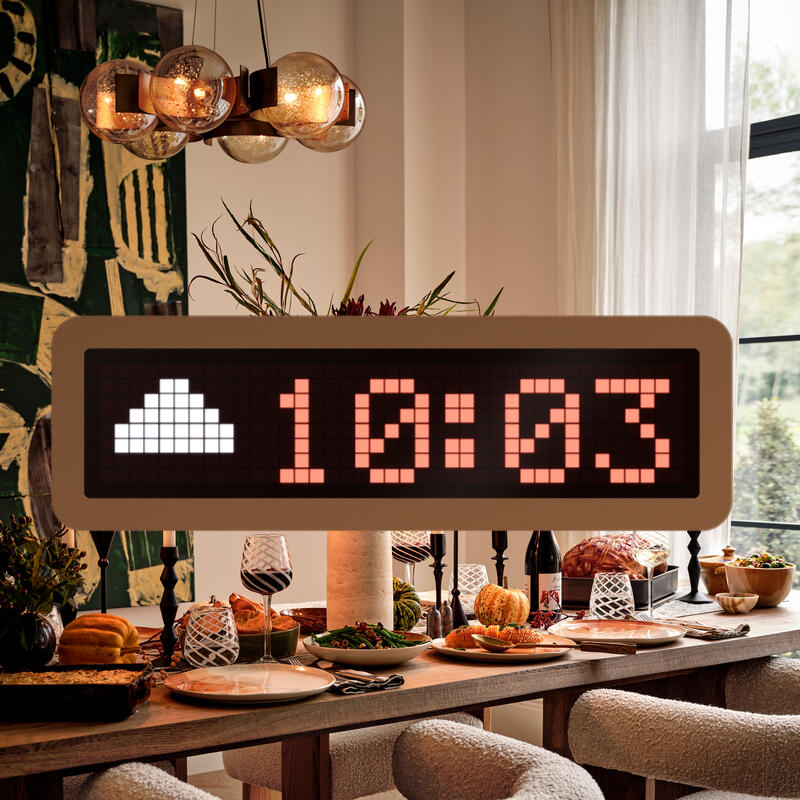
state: 10:03
